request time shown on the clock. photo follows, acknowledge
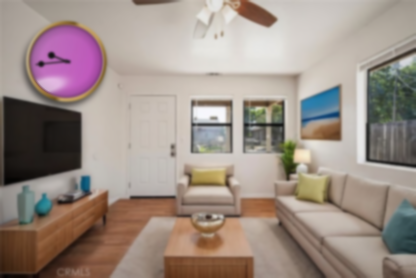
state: 9:44
